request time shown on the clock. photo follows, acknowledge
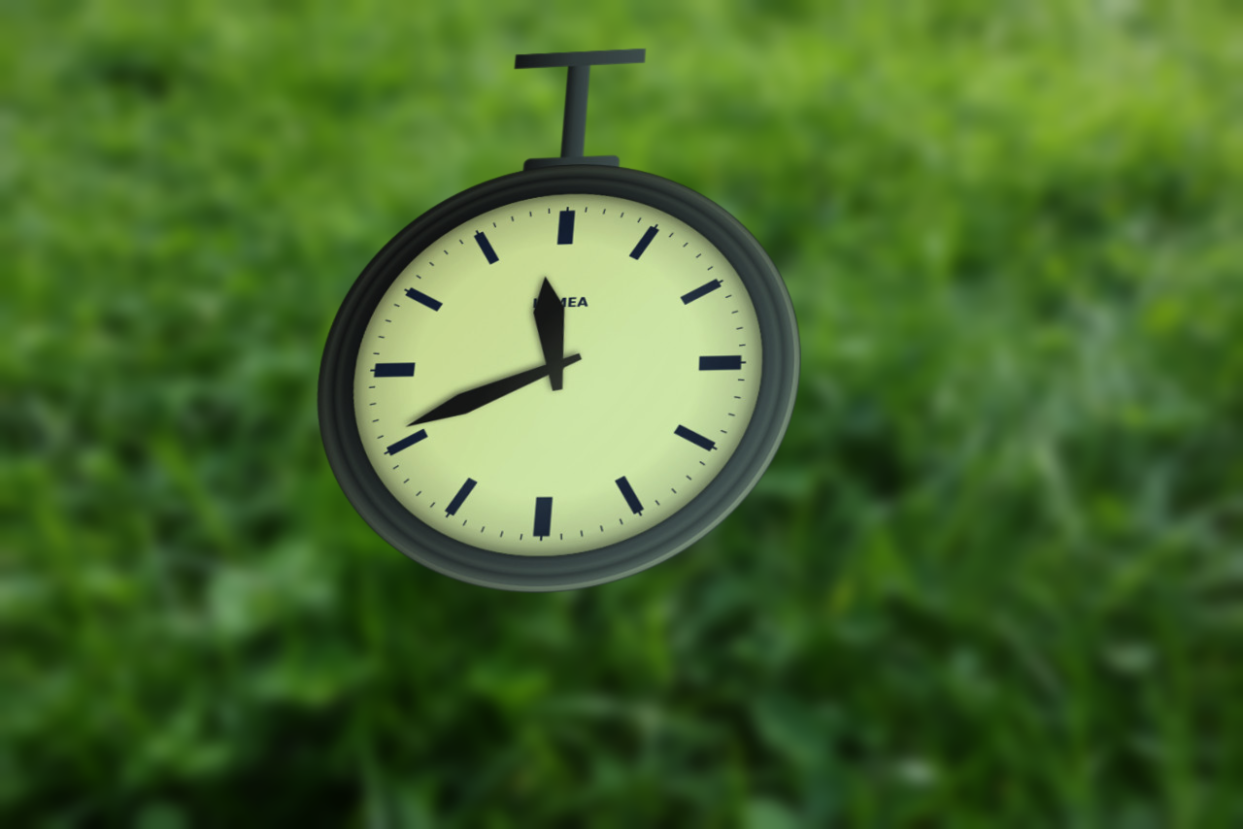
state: 11:41
